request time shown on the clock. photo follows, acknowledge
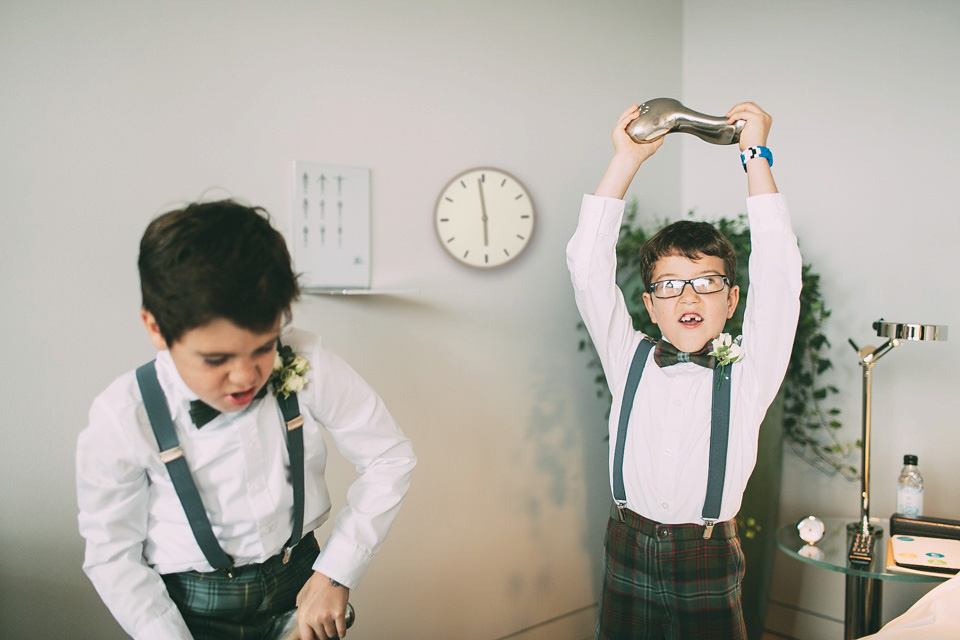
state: 5:59
